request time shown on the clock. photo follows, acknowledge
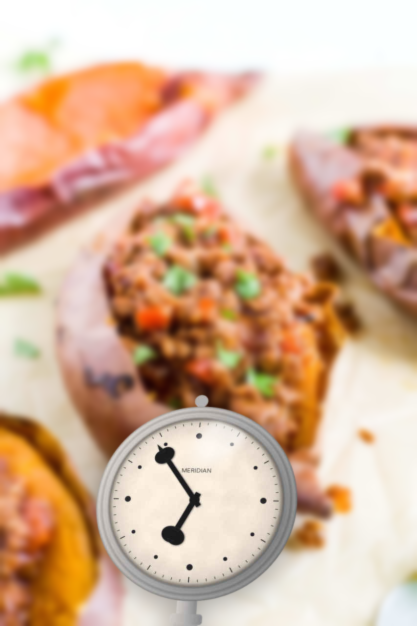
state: 6:54
